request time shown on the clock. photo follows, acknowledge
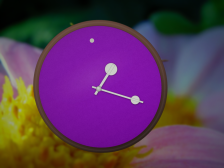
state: 1:19
